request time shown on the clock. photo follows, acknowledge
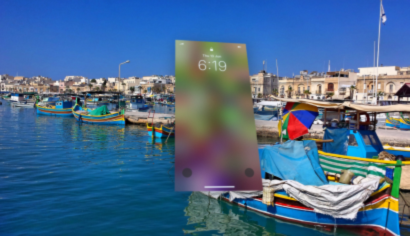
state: 6:19
